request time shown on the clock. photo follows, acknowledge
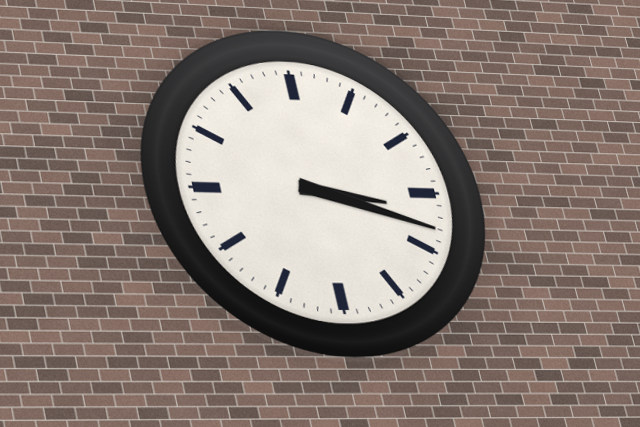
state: 3:18
